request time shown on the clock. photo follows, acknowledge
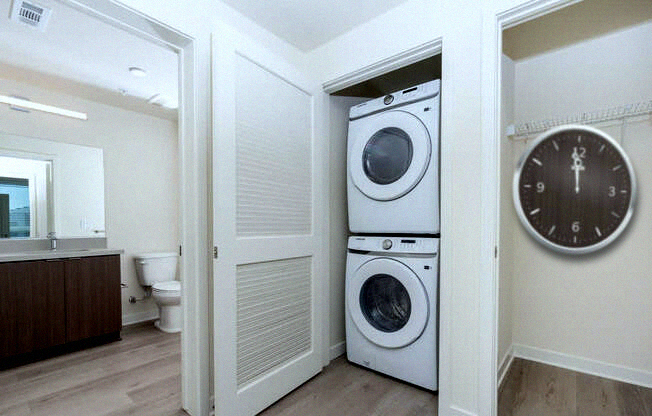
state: 11:59
